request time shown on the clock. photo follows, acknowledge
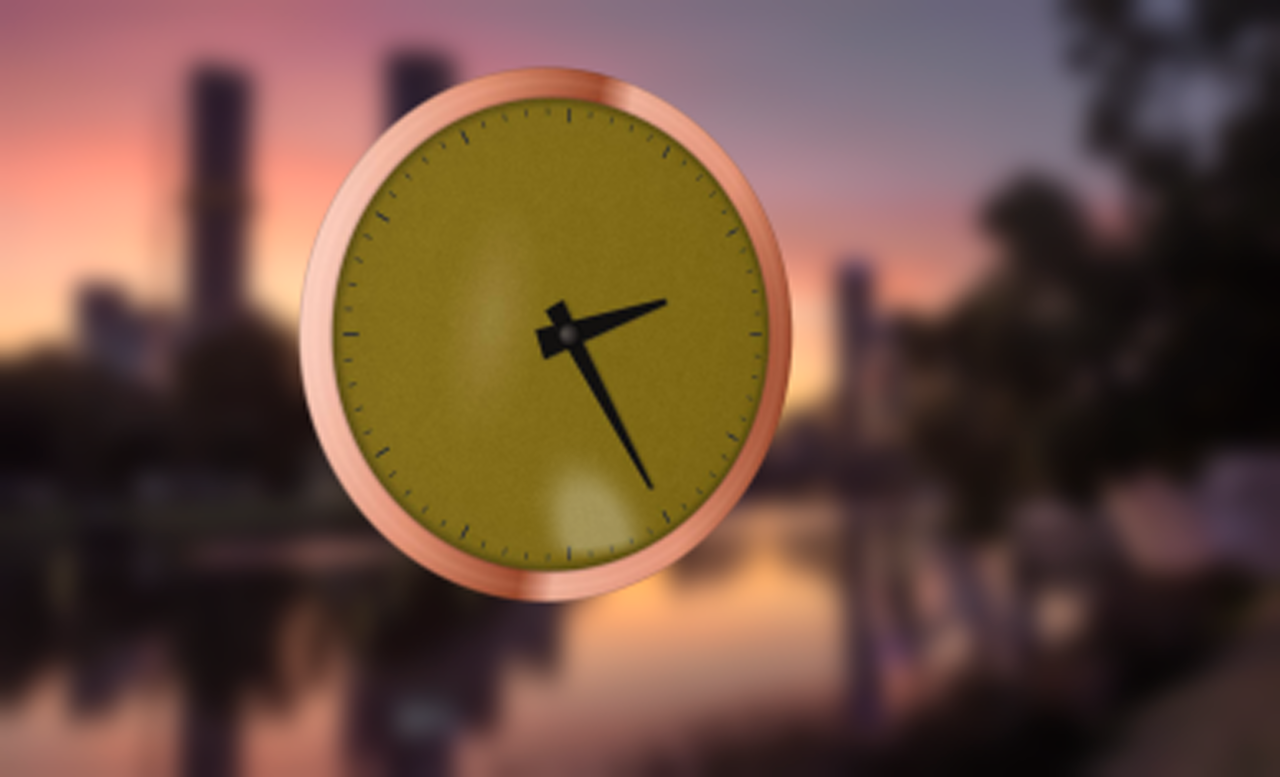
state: 2:25
